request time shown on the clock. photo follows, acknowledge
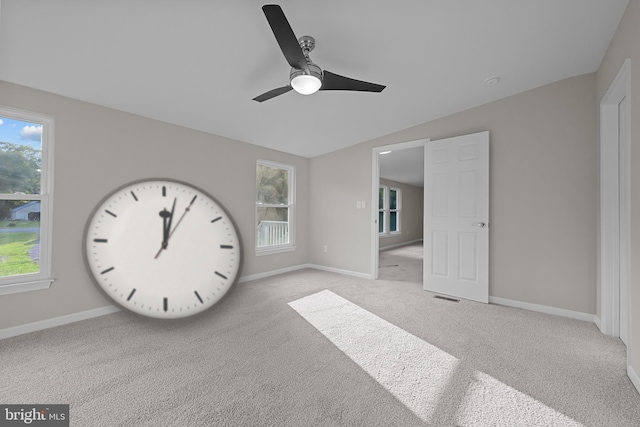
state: 12:02:05
